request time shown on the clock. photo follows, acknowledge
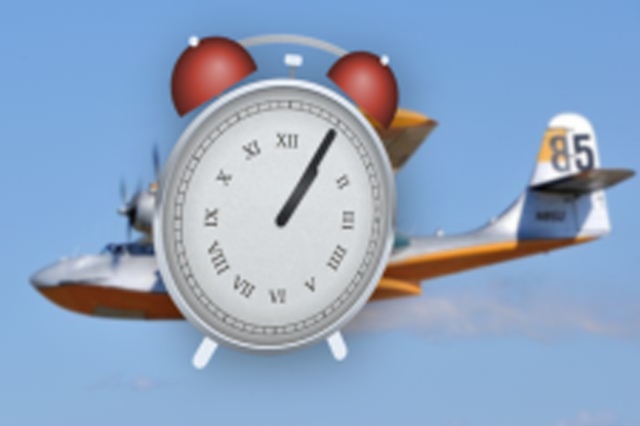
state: 1:05
